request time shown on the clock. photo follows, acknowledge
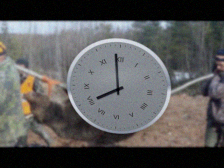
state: 7:59
